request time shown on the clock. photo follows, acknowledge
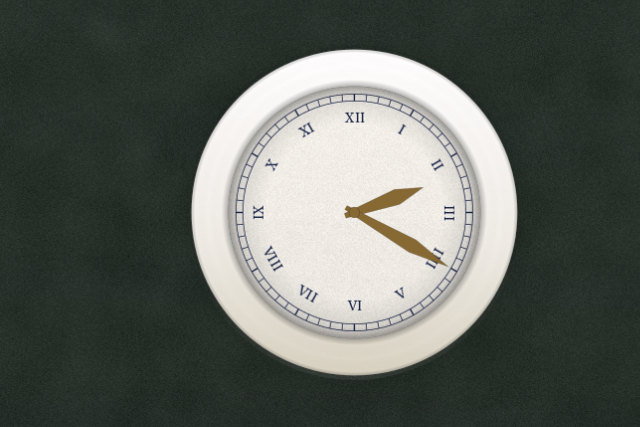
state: 2:20
